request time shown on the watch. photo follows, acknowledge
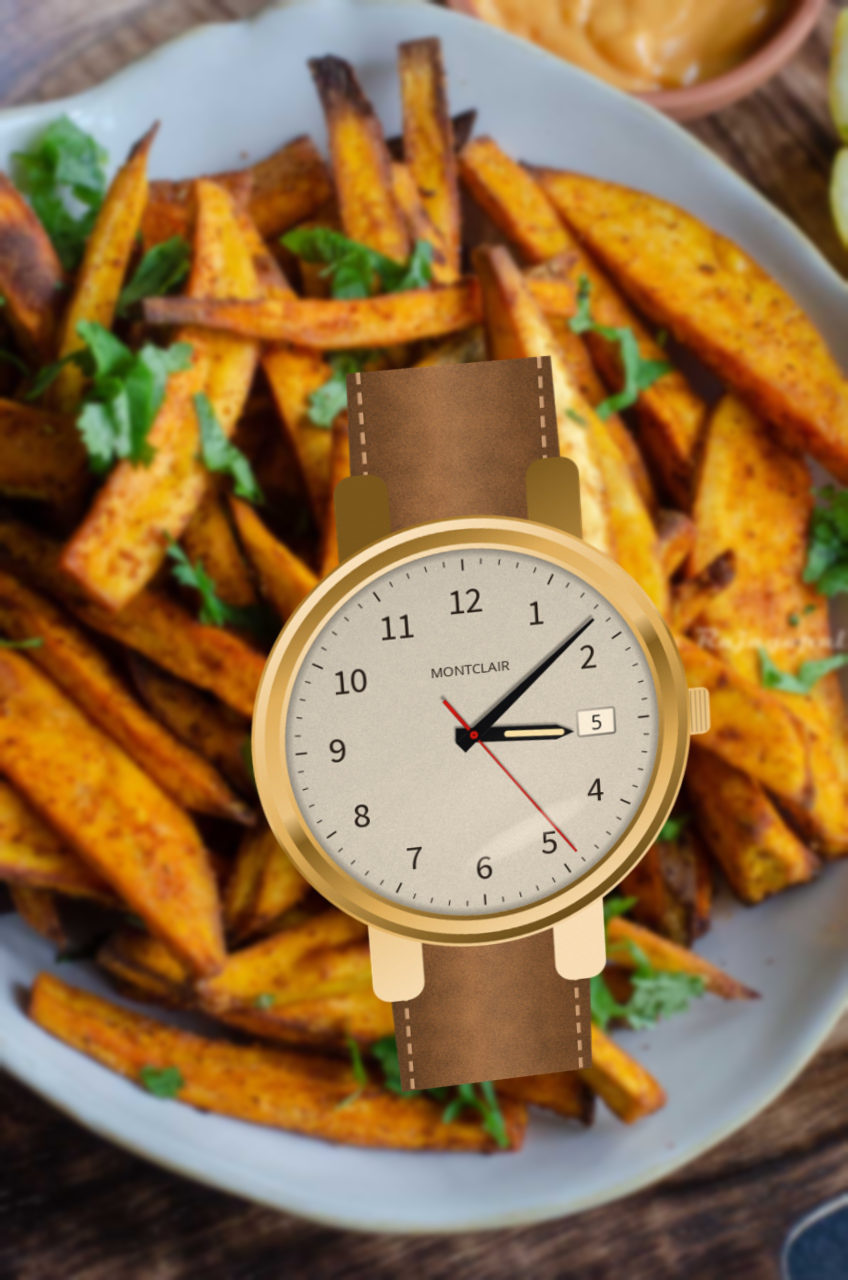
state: 3:08:24
